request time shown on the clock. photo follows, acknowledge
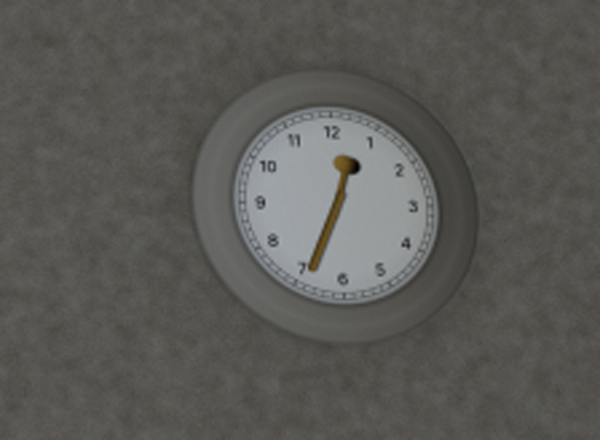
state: 12:34
